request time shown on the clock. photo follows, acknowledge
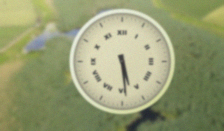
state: 5:29
